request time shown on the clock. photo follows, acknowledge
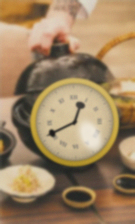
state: 12:41
